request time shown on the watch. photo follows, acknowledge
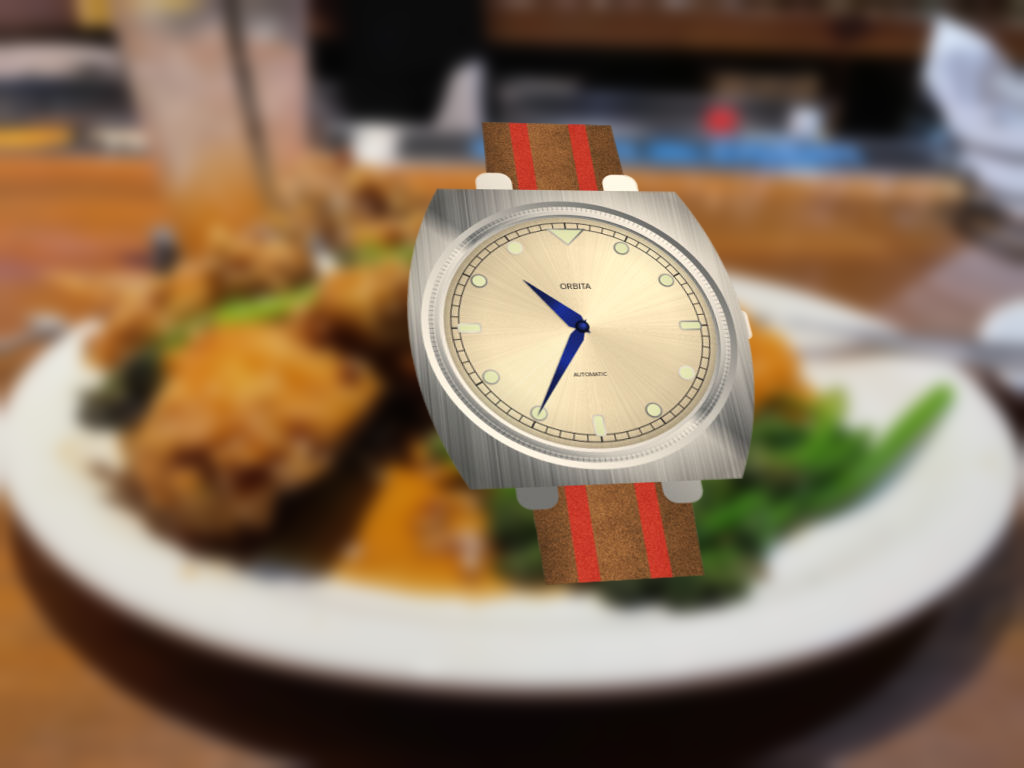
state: 10:35
